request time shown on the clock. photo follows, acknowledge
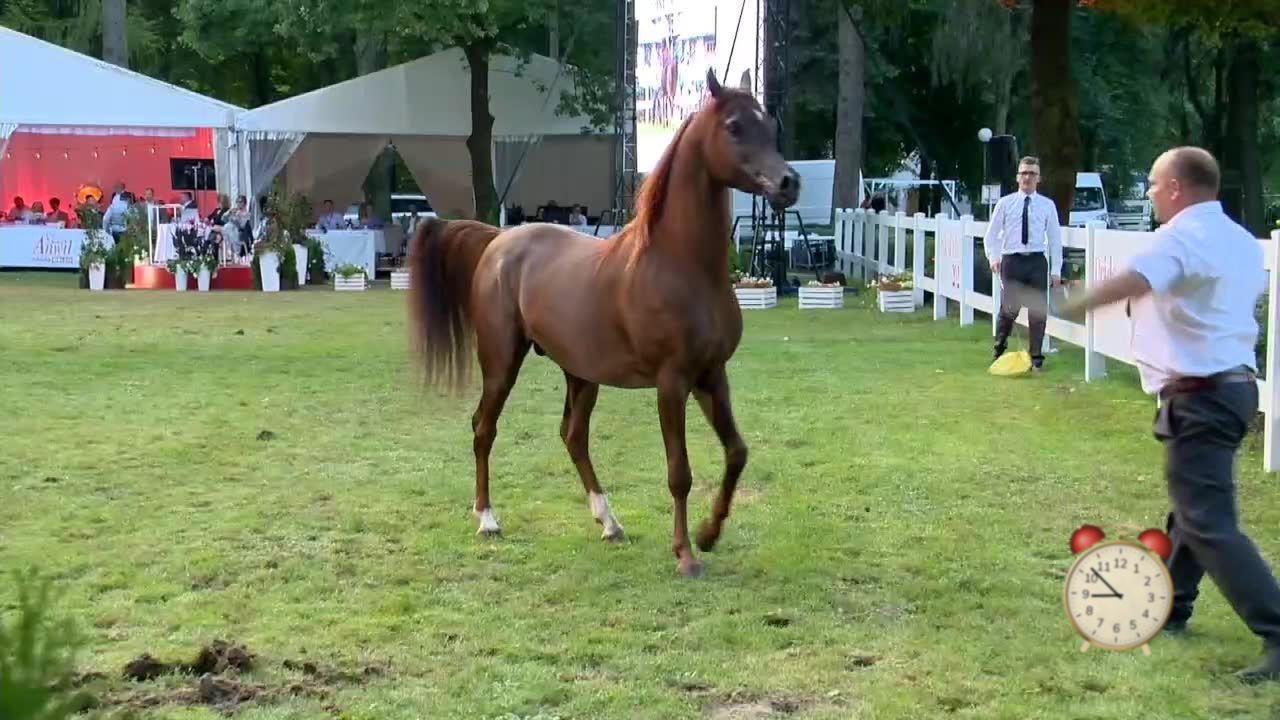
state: 8:52
